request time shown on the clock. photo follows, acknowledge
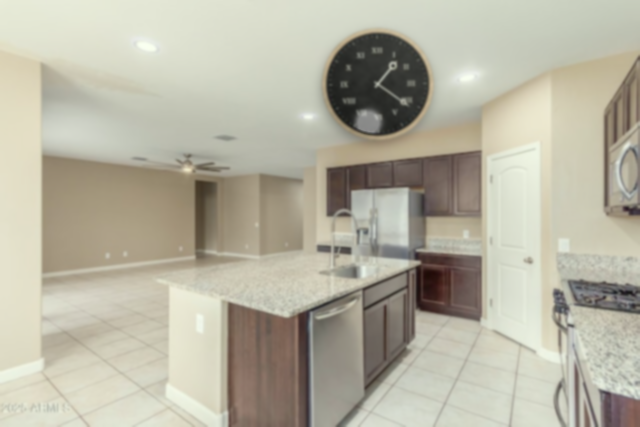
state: 1:21
